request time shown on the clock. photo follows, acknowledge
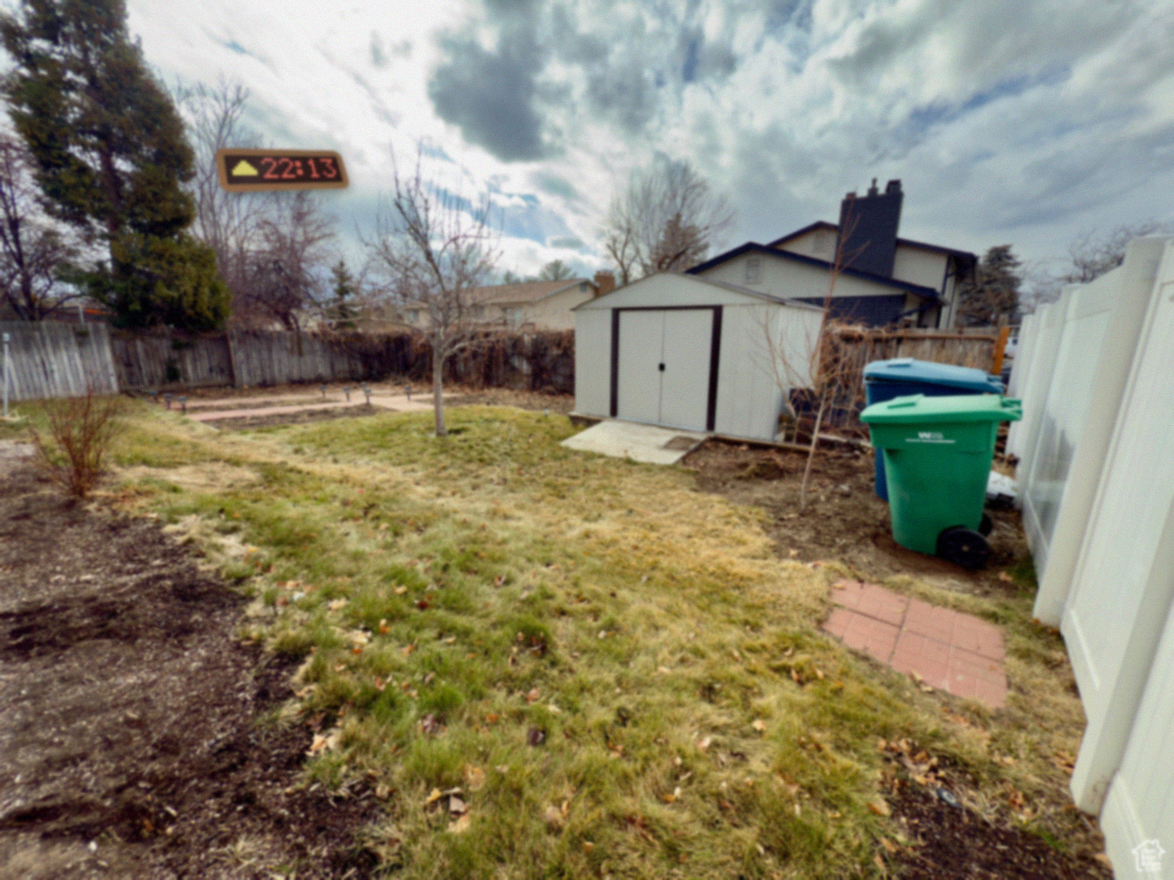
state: 22:13
